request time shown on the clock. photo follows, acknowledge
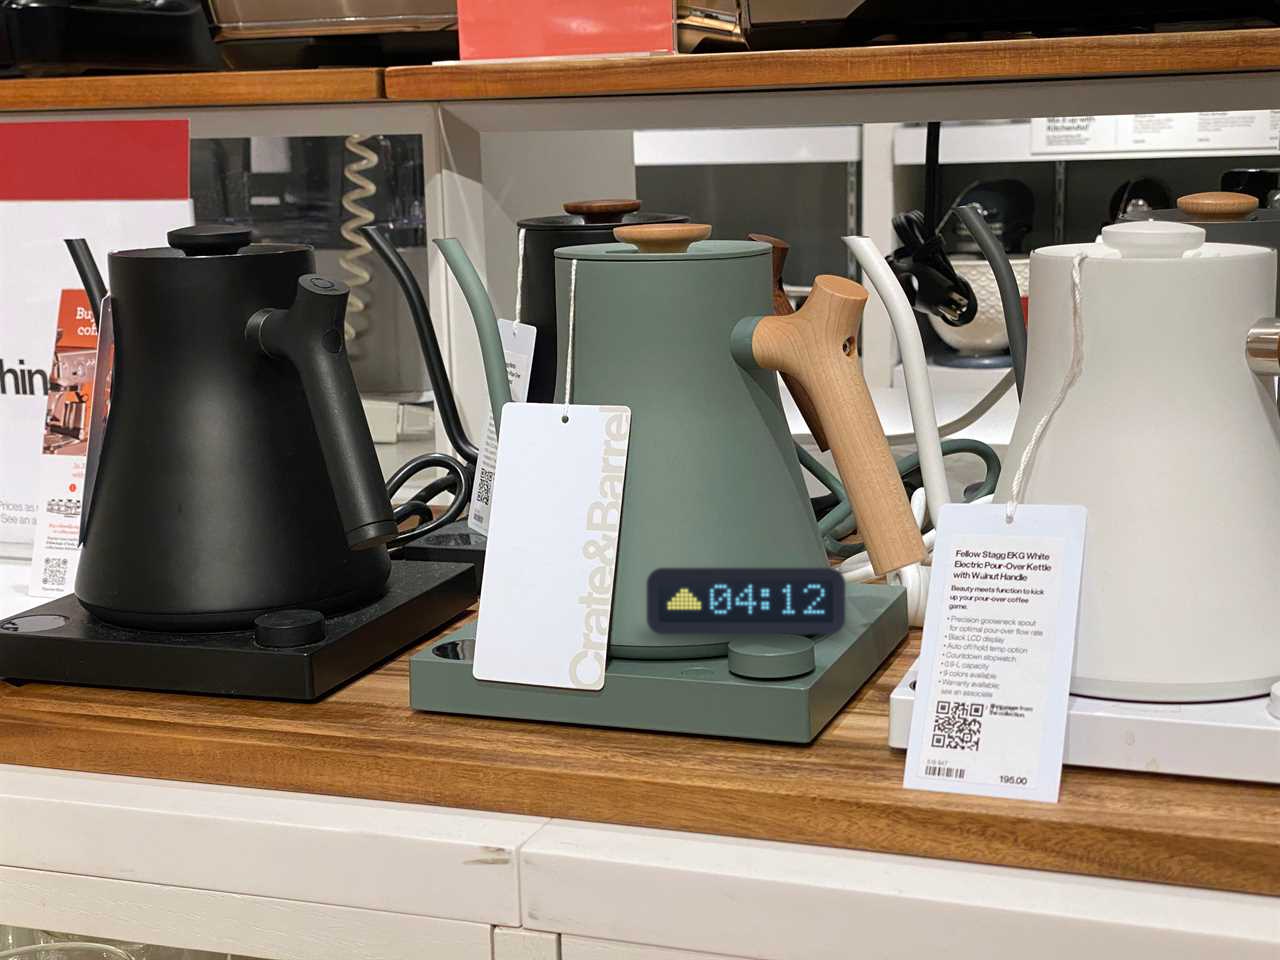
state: 4:12
